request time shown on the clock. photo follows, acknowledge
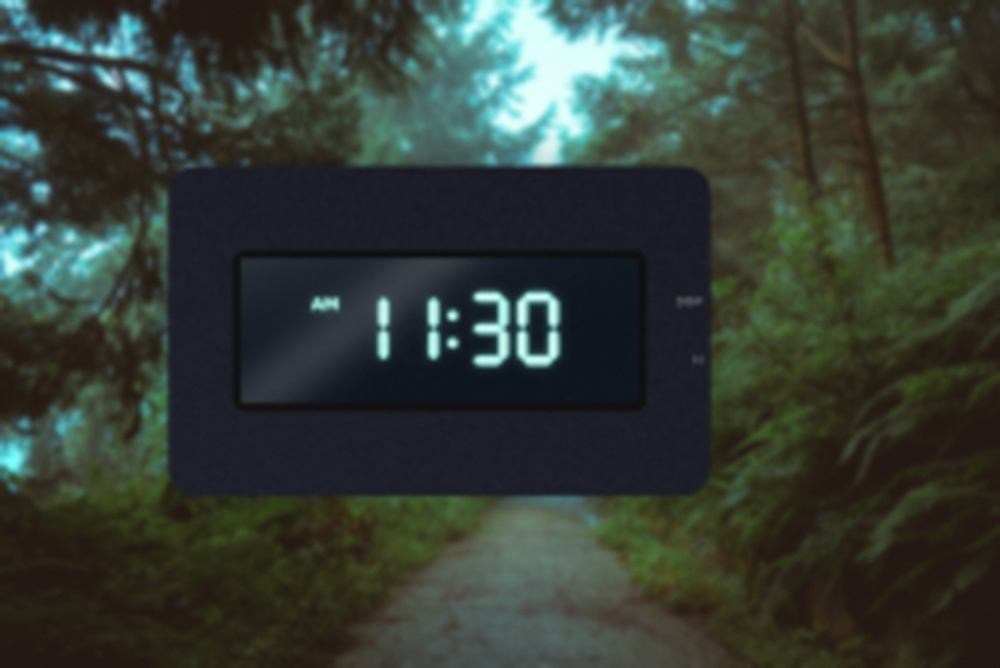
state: 11:30
